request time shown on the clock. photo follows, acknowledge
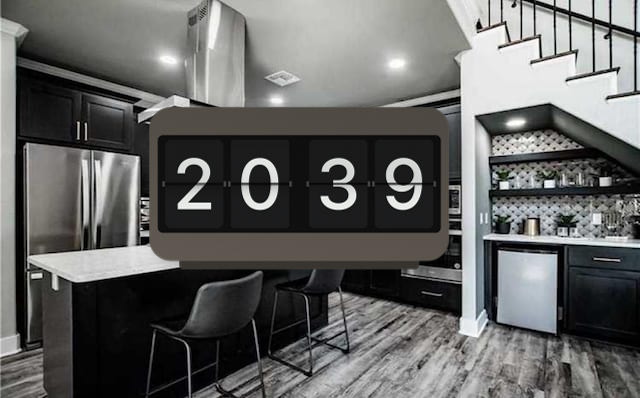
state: 20:39
